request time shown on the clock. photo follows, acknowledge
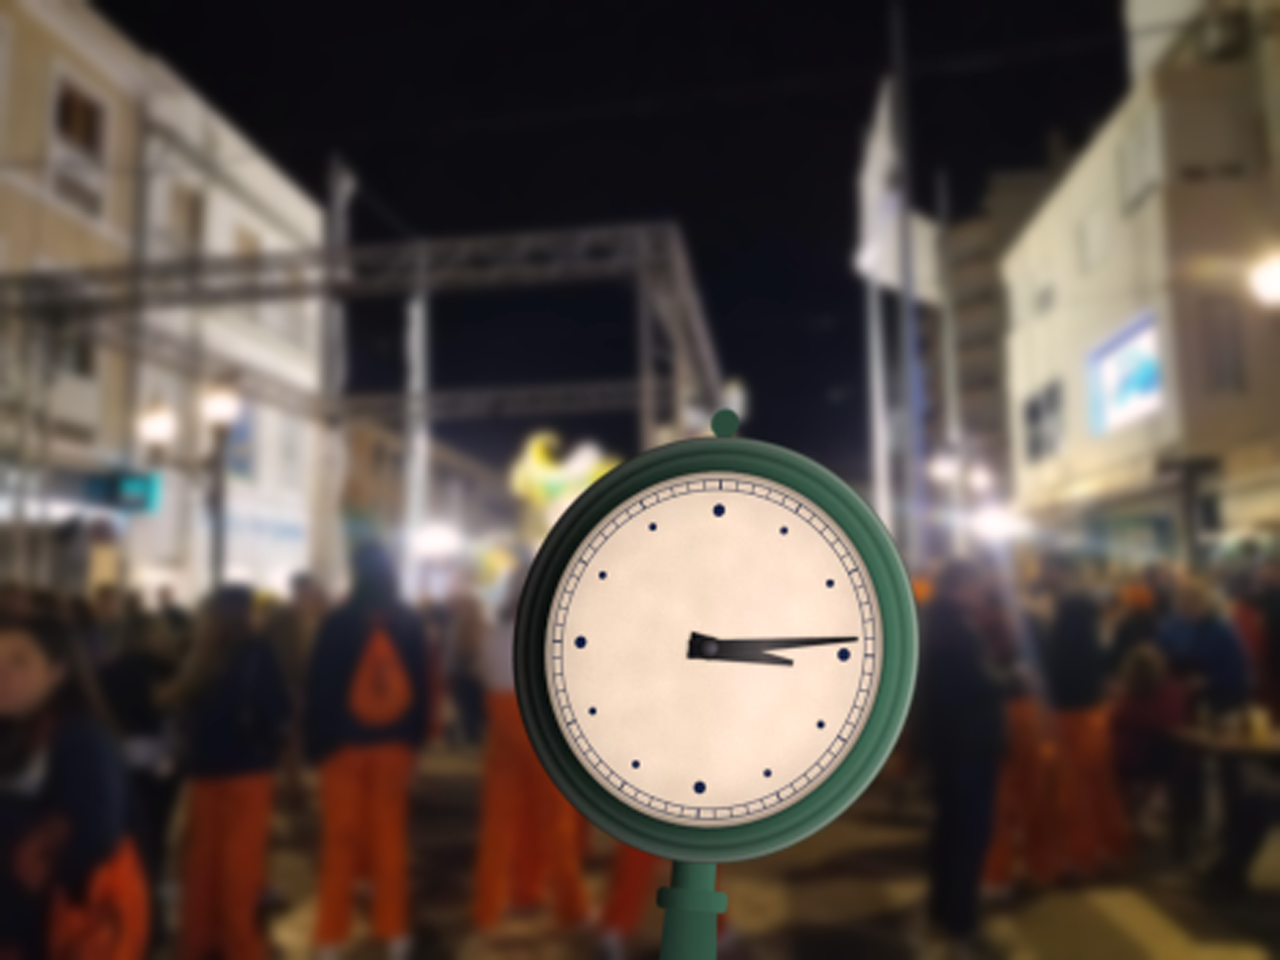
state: 3:14
